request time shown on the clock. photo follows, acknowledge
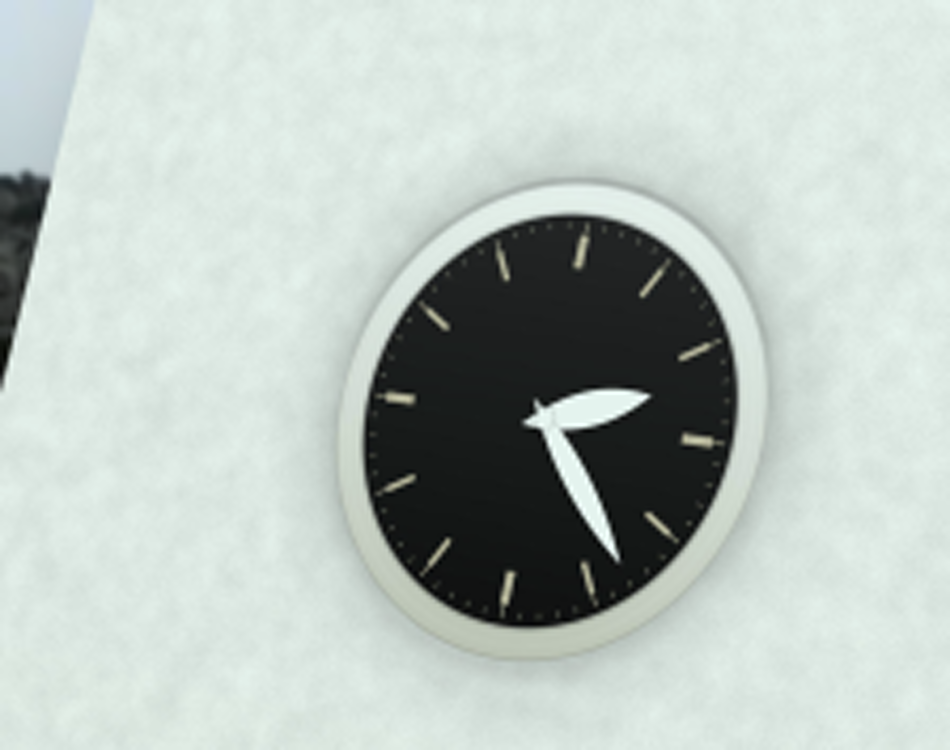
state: 2:23
